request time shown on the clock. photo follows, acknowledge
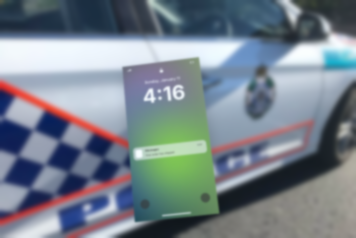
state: 4:16
